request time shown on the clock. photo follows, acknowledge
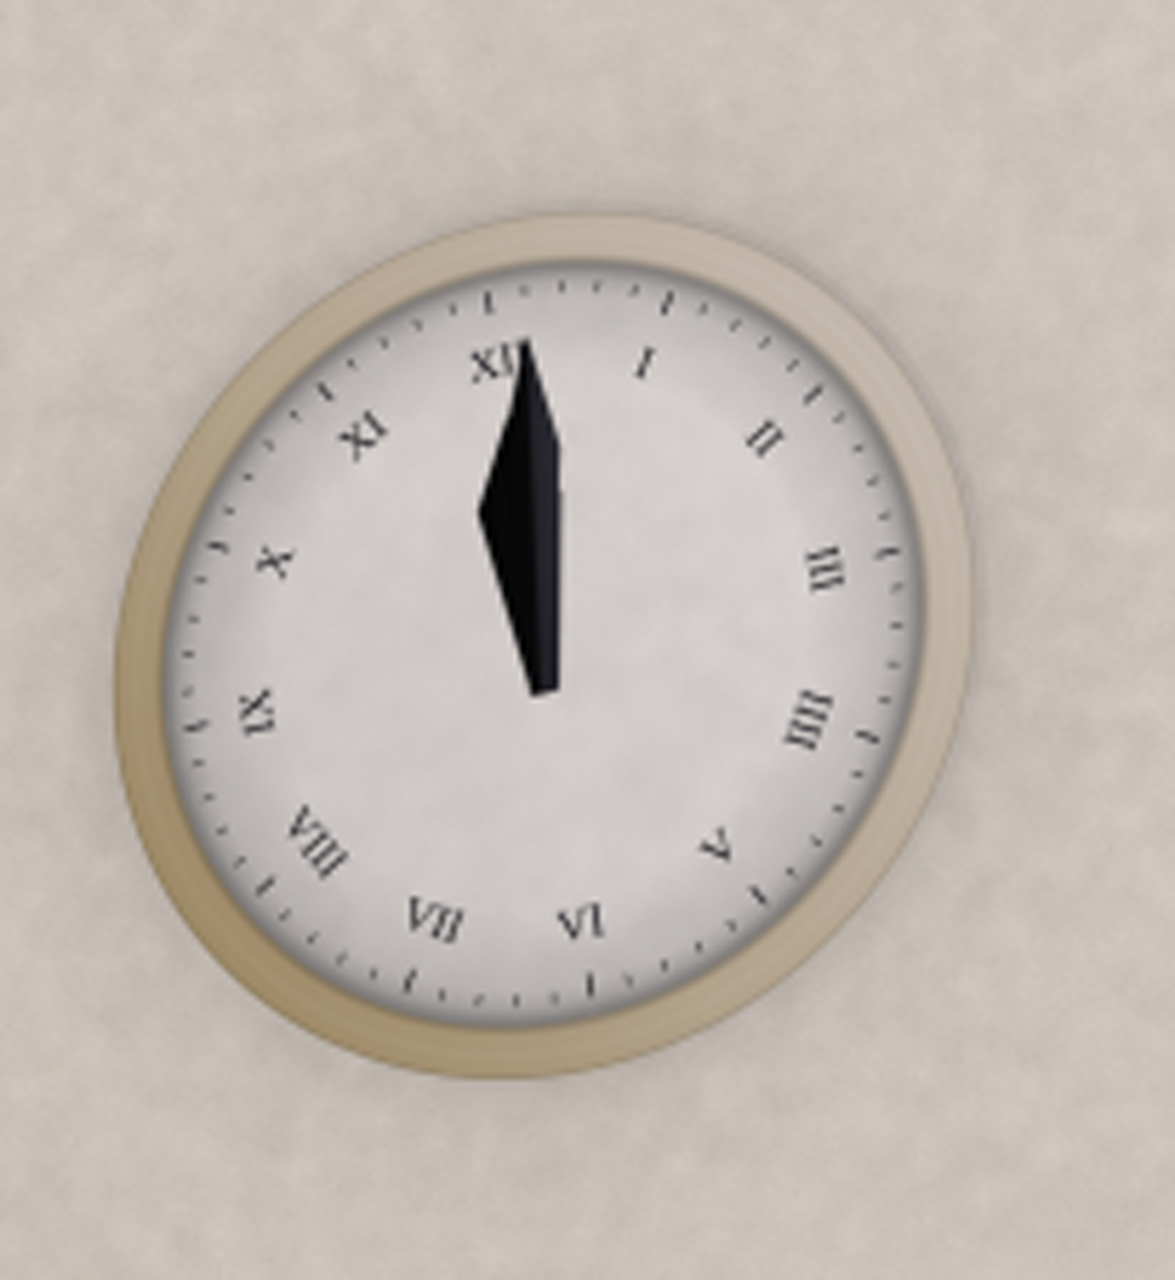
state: 12:01
